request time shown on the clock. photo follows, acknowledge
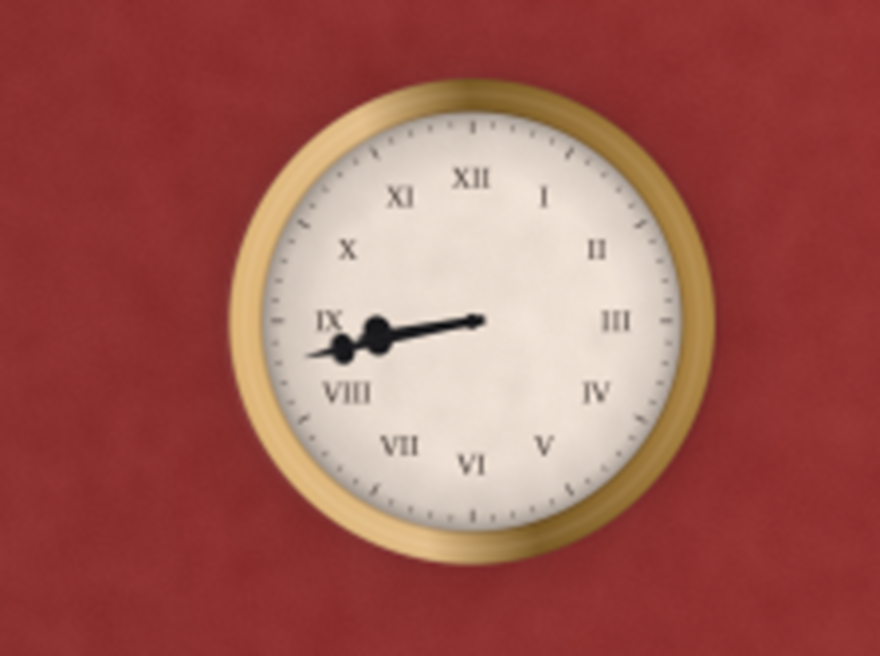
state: 8:43
